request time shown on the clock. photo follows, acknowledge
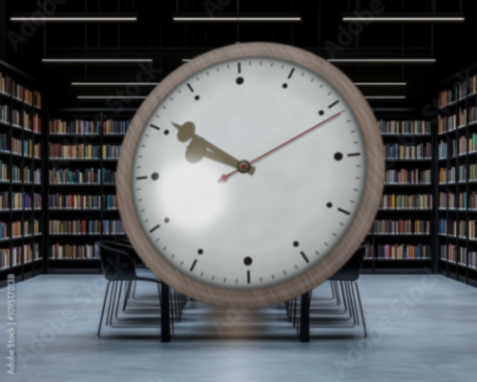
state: 9:51:11
